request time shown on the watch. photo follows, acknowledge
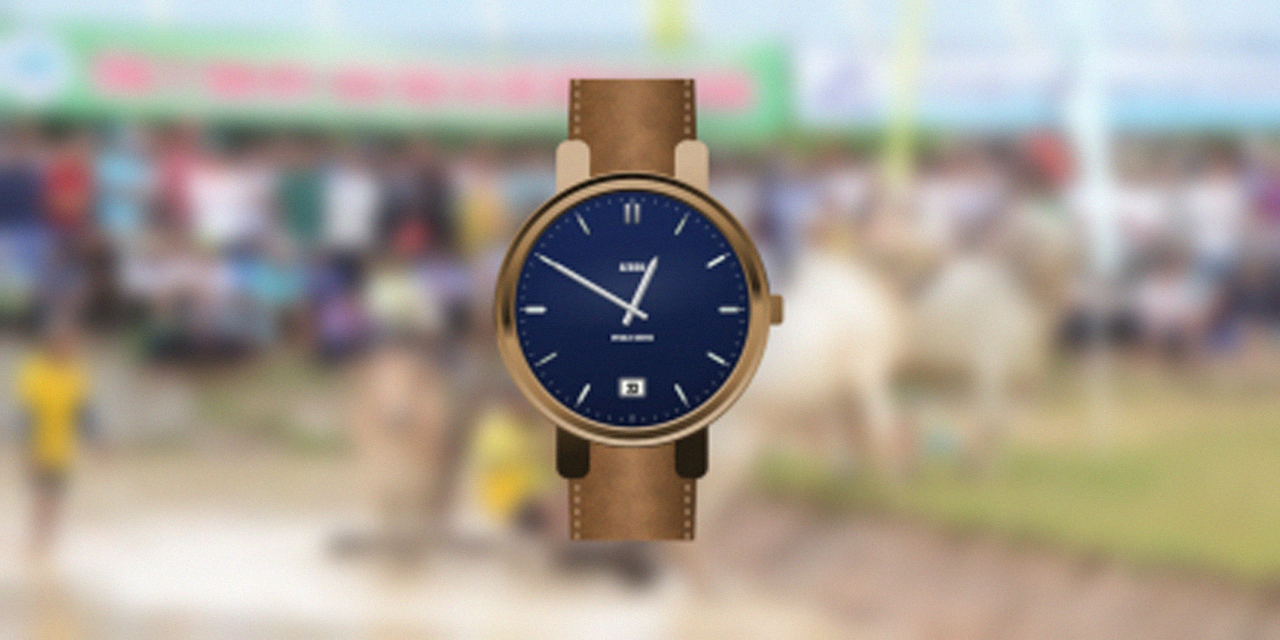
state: 12:50
